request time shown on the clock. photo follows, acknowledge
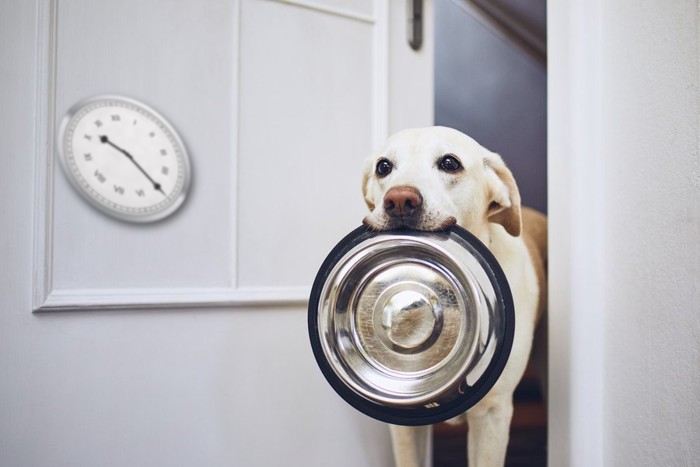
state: 10:25
